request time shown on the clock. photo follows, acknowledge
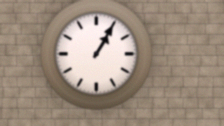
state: 1:05
